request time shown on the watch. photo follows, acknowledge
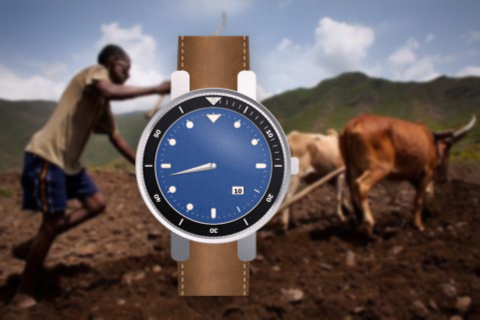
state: 8:43
